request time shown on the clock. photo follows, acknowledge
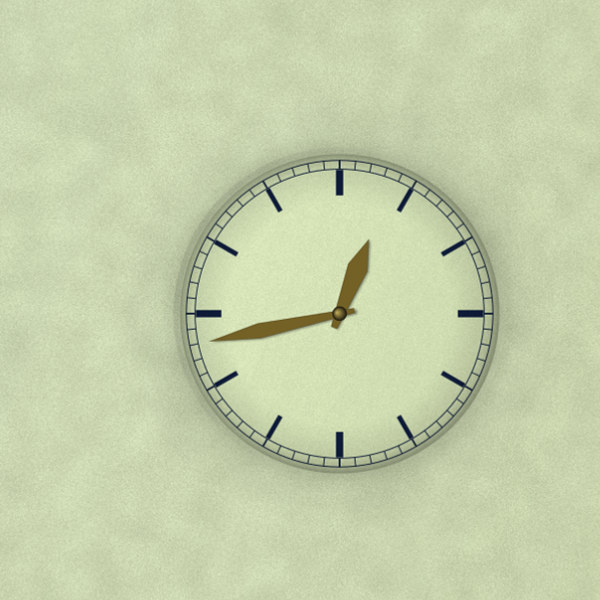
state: 12:43
